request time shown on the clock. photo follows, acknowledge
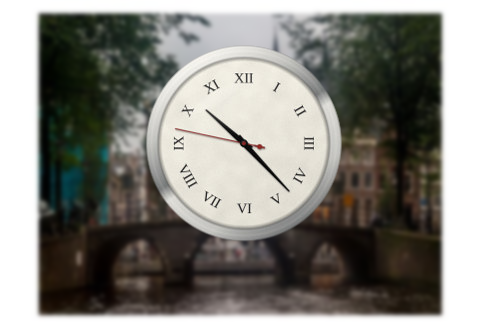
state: 10:22:47
